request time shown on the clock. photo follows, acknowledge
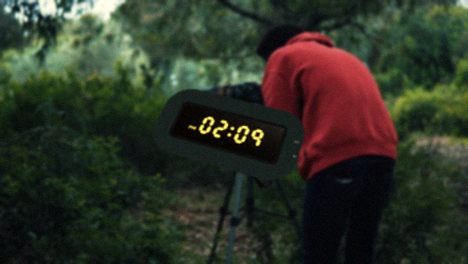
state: 2:09
